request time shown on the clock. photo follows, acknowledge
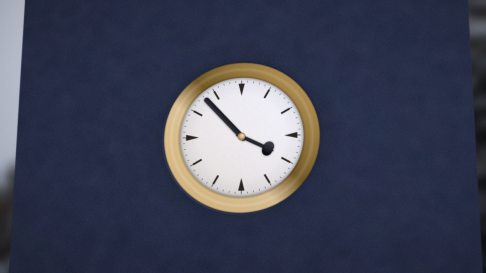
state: 3:53
